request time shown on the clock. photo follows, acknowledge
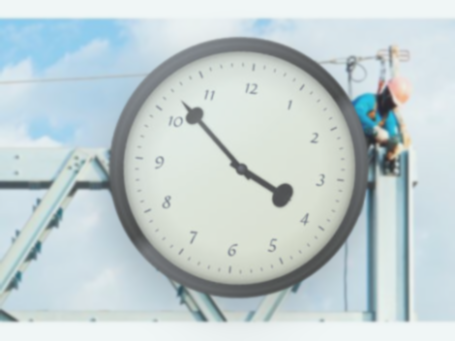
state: 3:52
